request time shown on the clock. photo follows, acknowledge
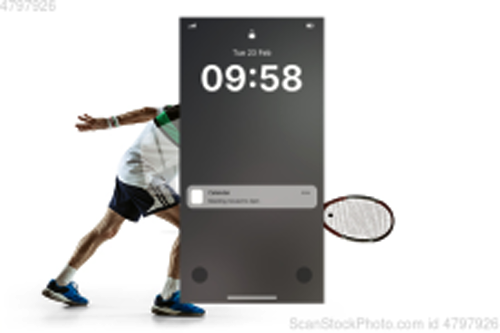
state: 9:58
